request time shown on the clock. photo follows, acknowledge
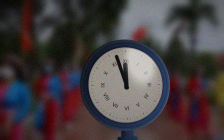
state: 11:57
